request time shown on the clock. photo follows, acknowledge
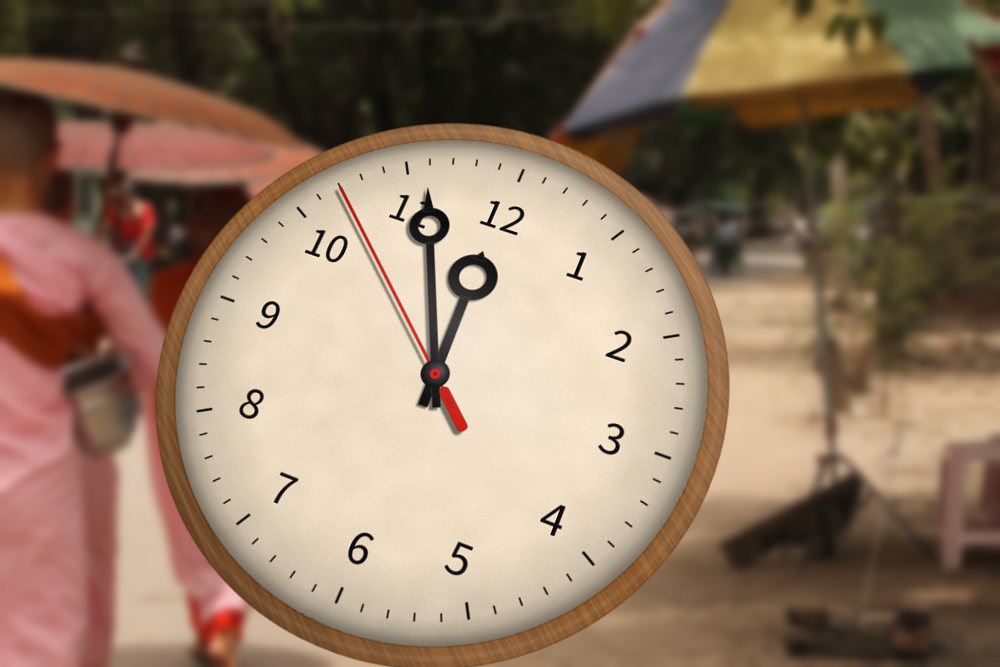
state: 11:55:52
